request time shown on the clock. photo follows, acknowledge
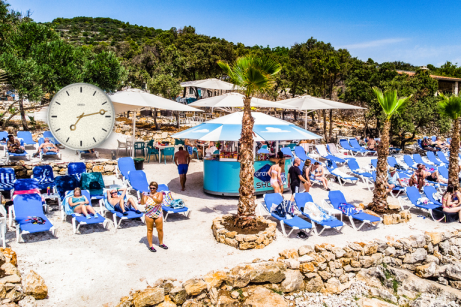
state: 7:13
